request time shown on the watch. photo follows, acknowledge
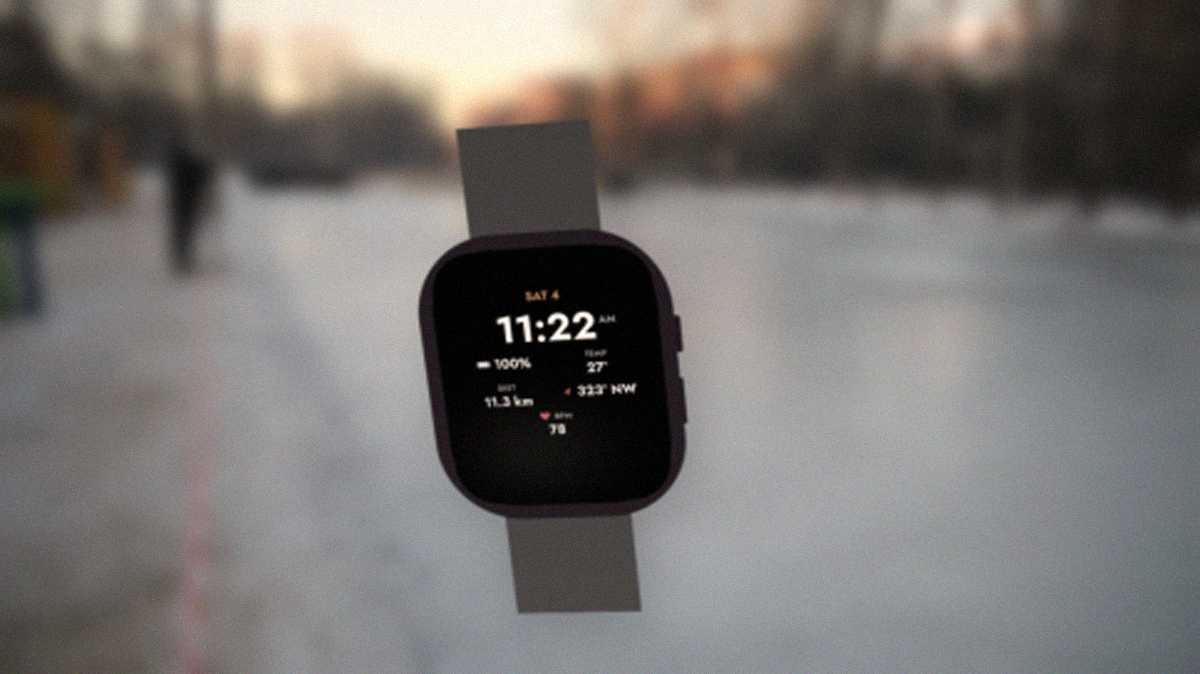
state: 11:22
